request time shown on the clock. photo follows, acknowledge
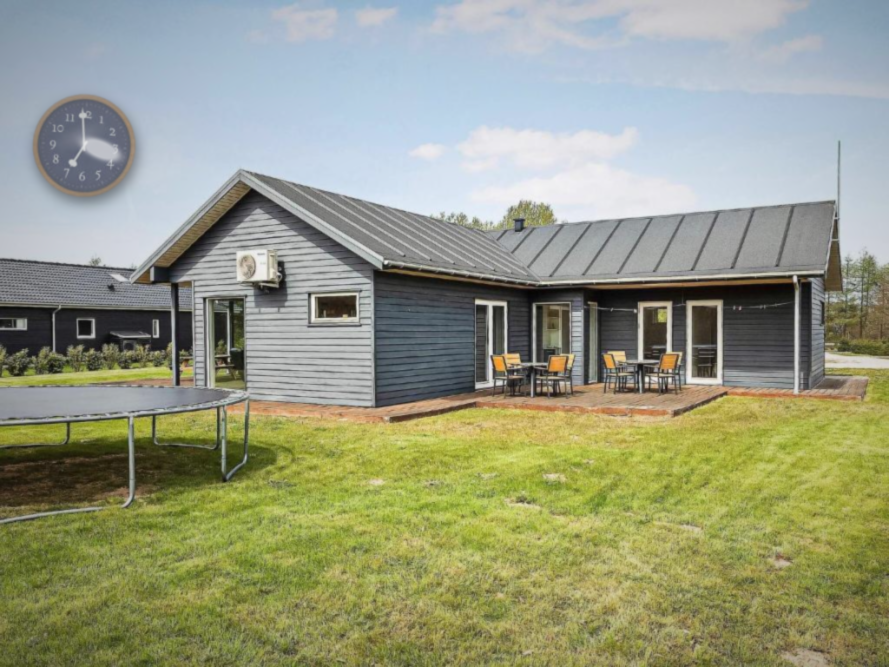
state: 6:59
